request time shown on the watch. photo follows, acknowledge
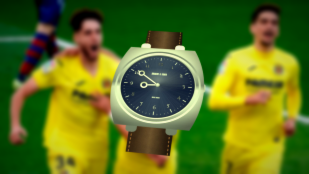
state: 8:51
